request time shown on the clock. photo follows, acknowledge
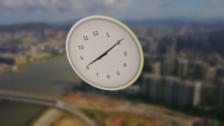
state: 8:10
